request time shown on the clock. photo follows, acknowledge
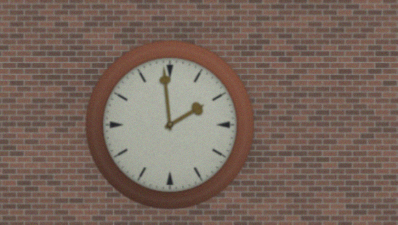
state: 1:59
